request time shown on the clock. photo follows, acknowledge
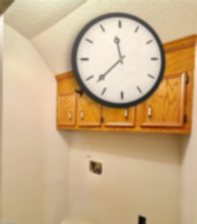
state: 11:38
